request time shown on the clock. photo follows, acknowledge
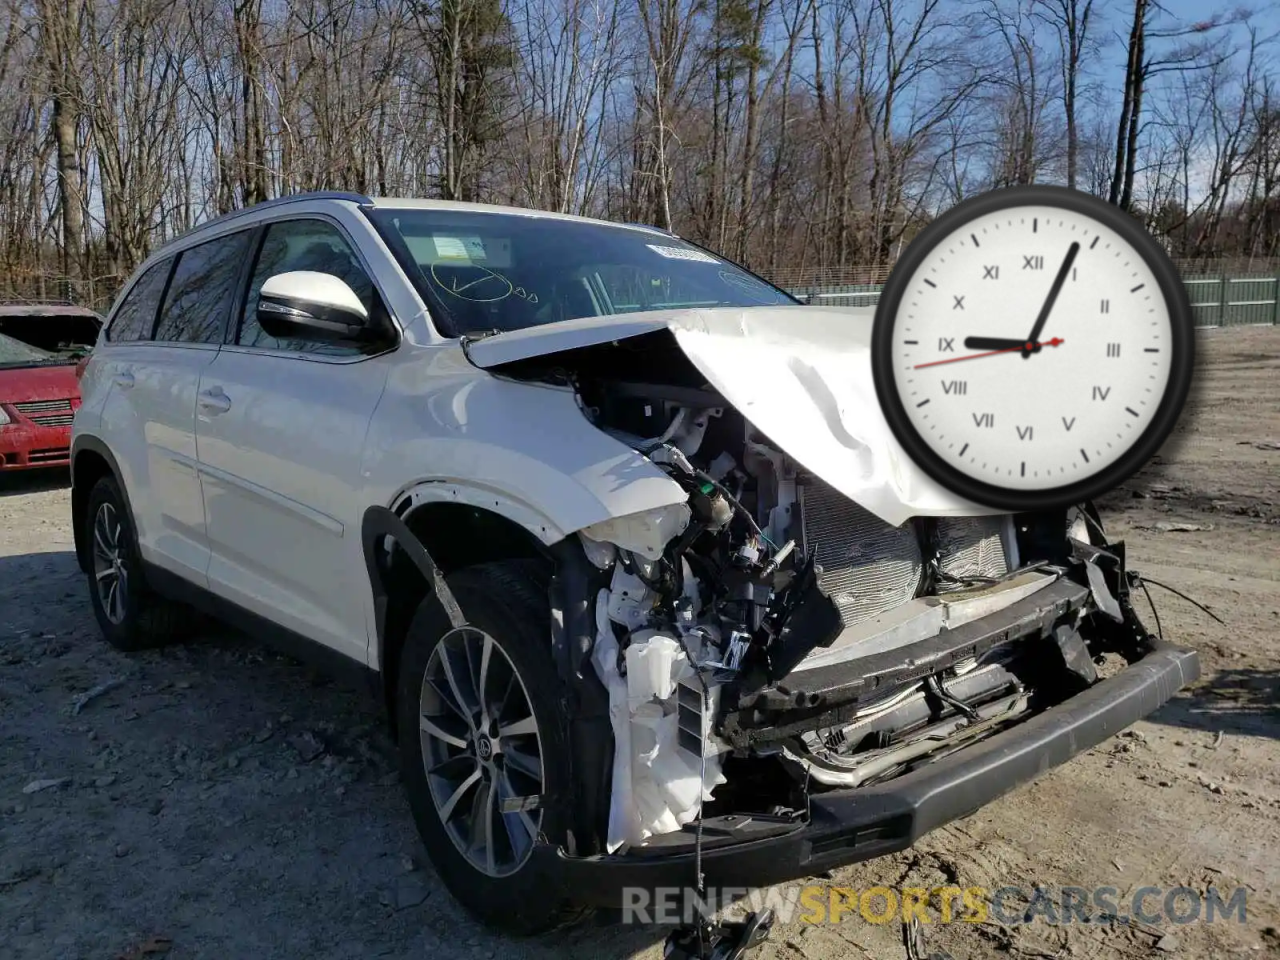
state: 9:03:43
